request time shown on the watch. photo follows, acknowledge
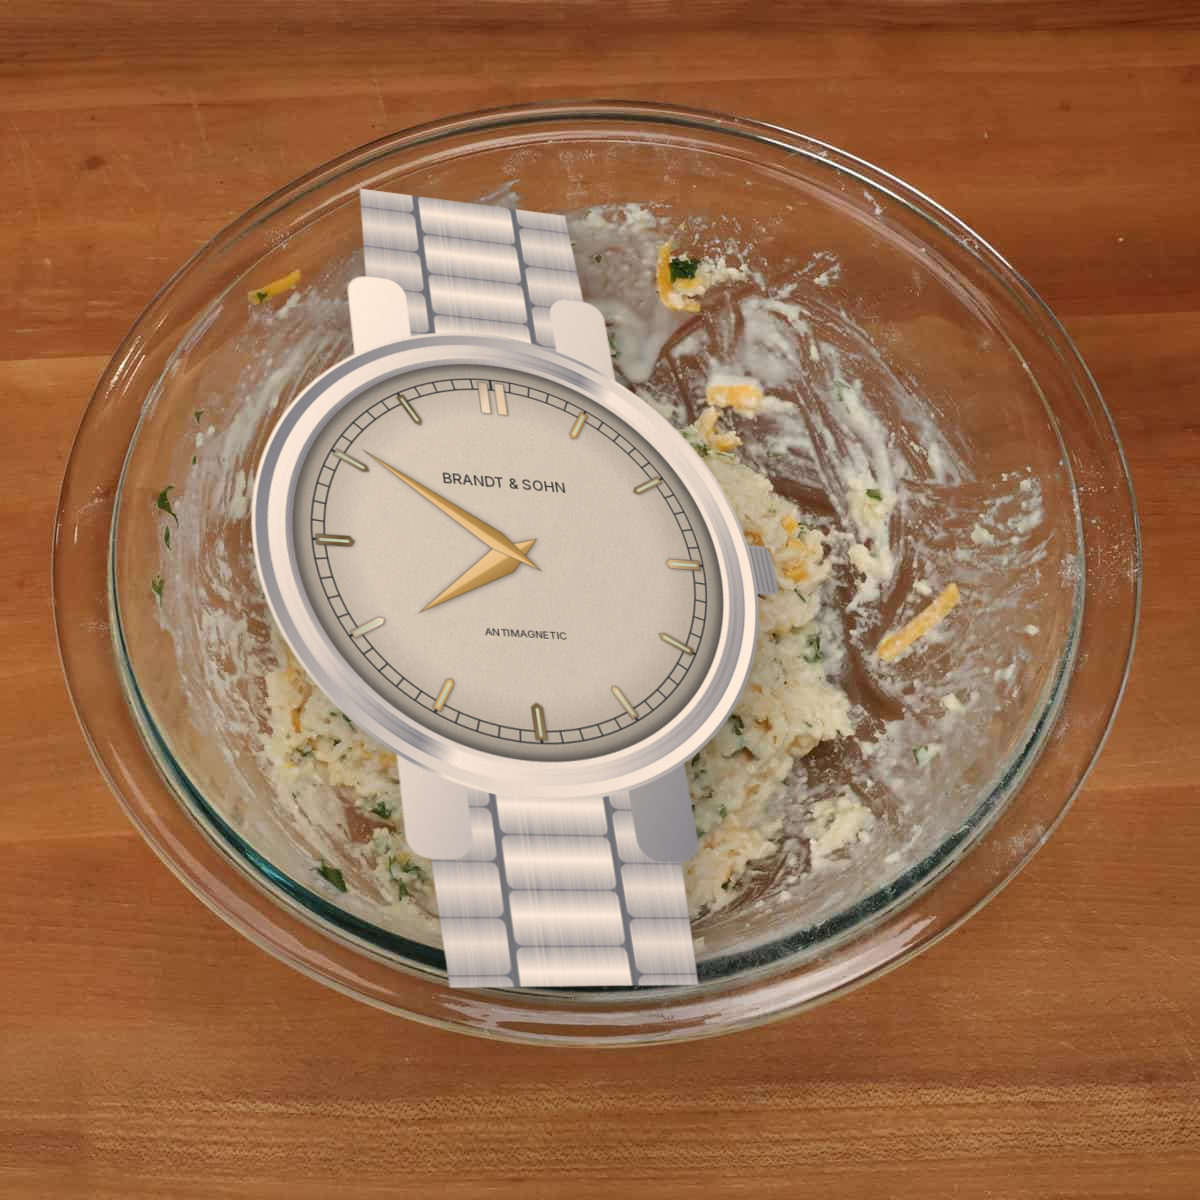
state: 7:51
